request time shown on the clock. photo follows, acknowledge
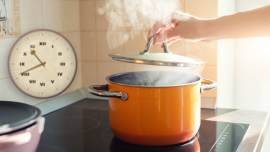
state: 10:41
